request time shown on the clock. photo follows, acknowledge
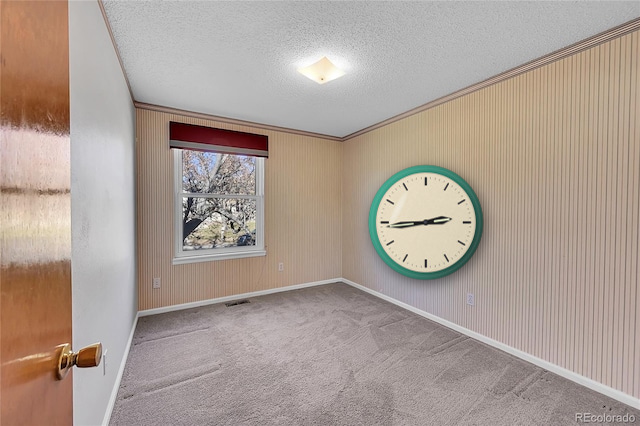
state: 2:44
